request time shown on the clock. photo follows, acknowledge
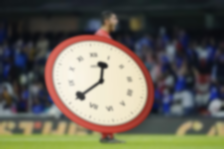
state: 12:40
